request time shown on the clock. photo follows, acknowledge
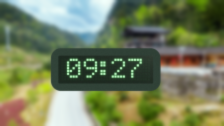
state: 9:27
